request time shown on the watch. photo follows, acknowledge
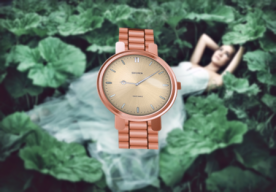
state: 9:09
